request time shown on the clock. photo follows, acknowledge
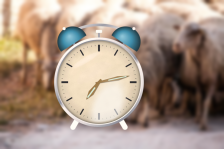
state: 7:13
